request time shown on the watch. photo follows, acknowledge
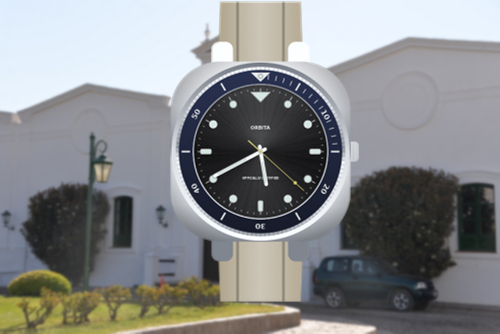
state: 5:40:22
